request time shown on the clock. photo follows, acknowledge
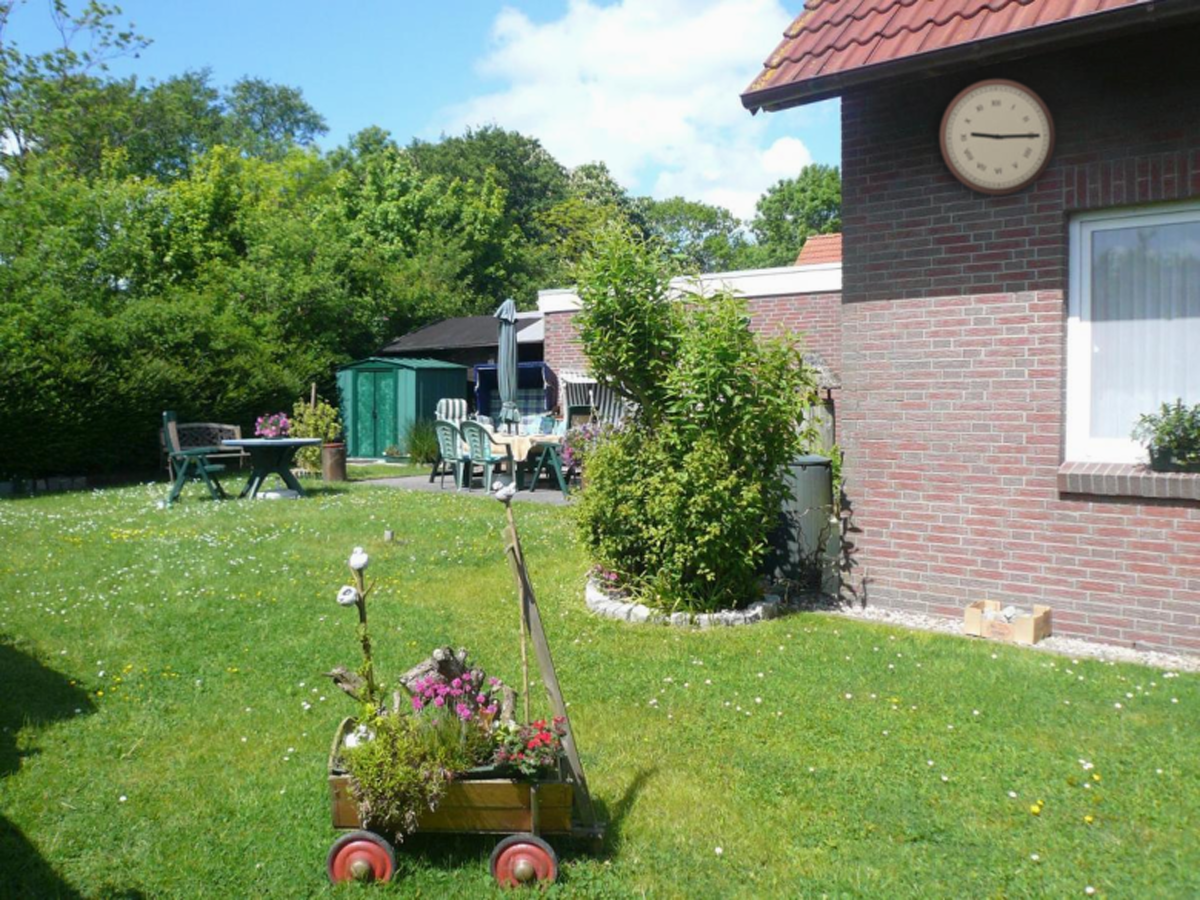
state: 9:15
